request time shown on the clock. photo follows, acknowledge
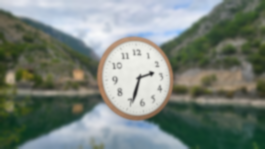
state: 2:34
